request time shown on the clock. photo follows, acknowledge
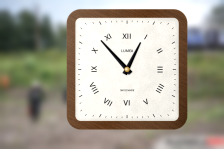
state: 12:53
